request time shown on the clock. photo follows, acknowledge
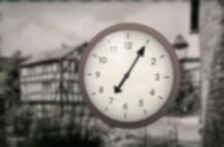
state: 7:05
